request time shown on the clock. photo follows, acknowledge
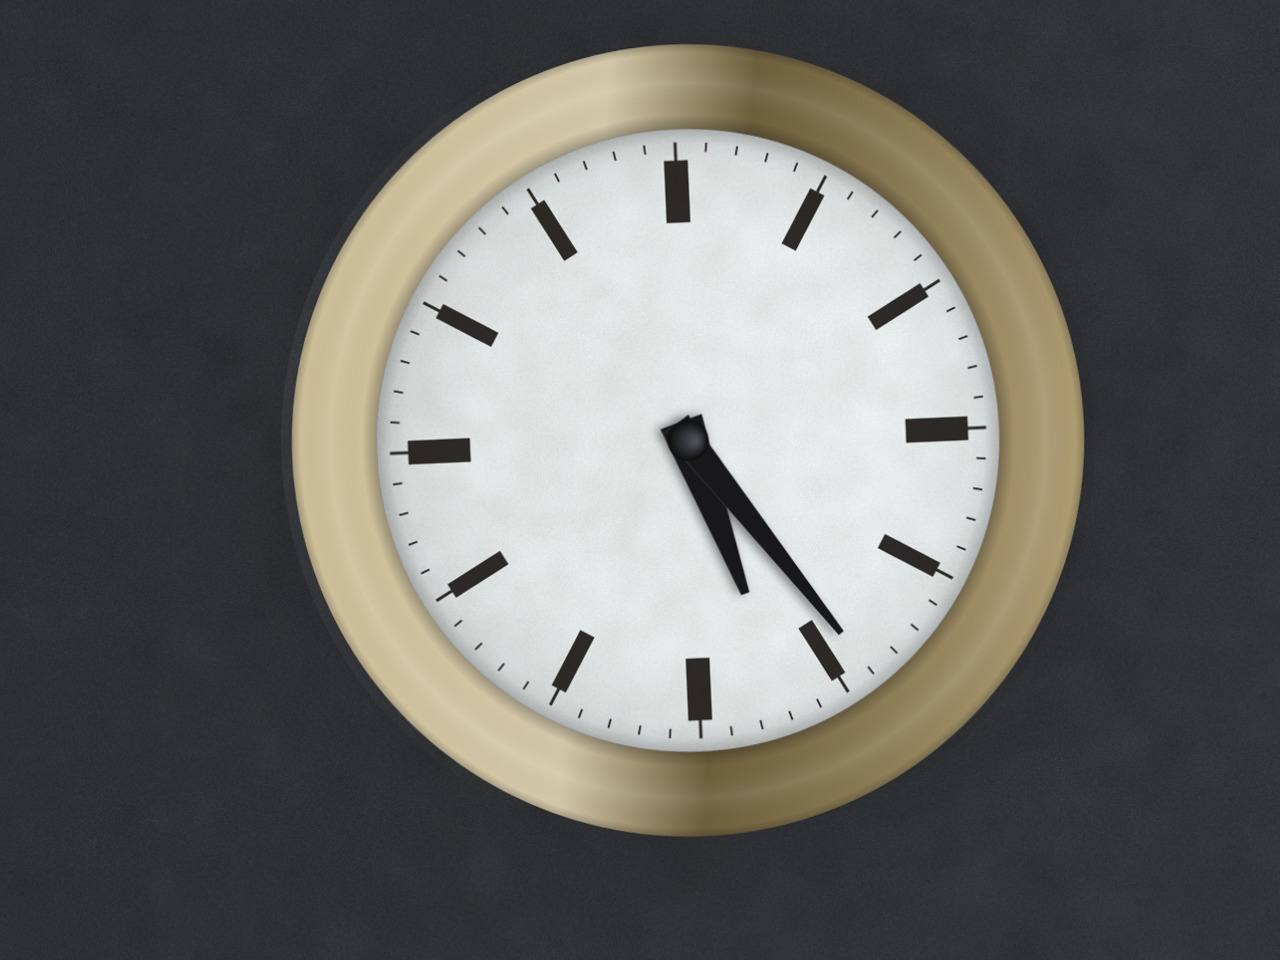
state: 5:24
